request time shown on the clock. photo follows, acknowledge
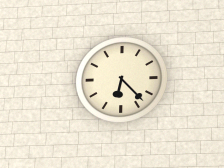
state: 6:23
